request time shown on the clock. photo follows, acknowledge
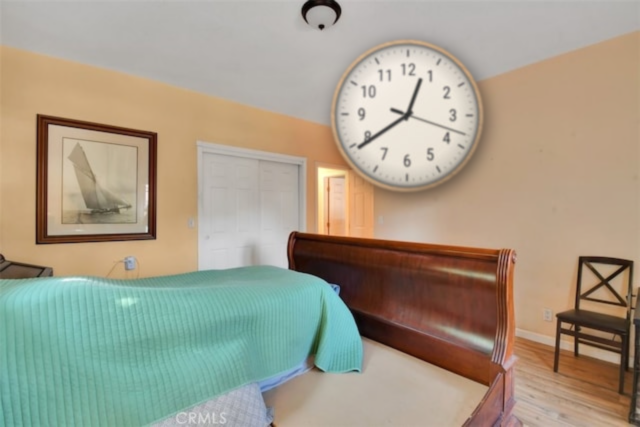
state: 12:39:18
